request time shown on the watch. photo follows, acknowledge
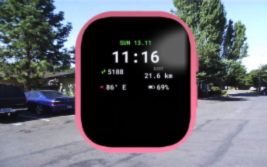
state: 11:16
